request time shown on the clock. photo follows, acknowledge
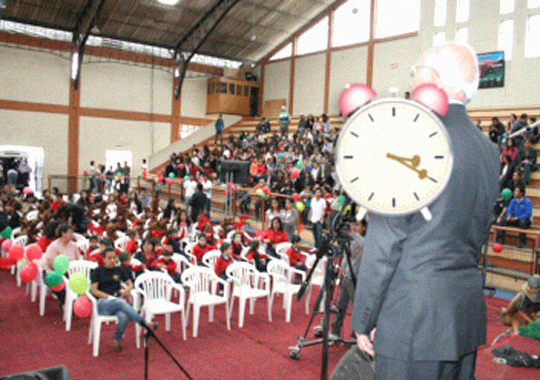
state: 3:20
